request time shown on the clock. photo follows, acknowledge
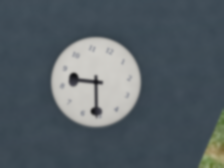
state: 8:26
